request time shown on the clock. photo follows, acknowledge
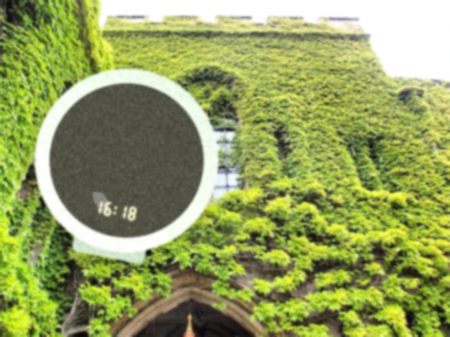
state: 16:18
